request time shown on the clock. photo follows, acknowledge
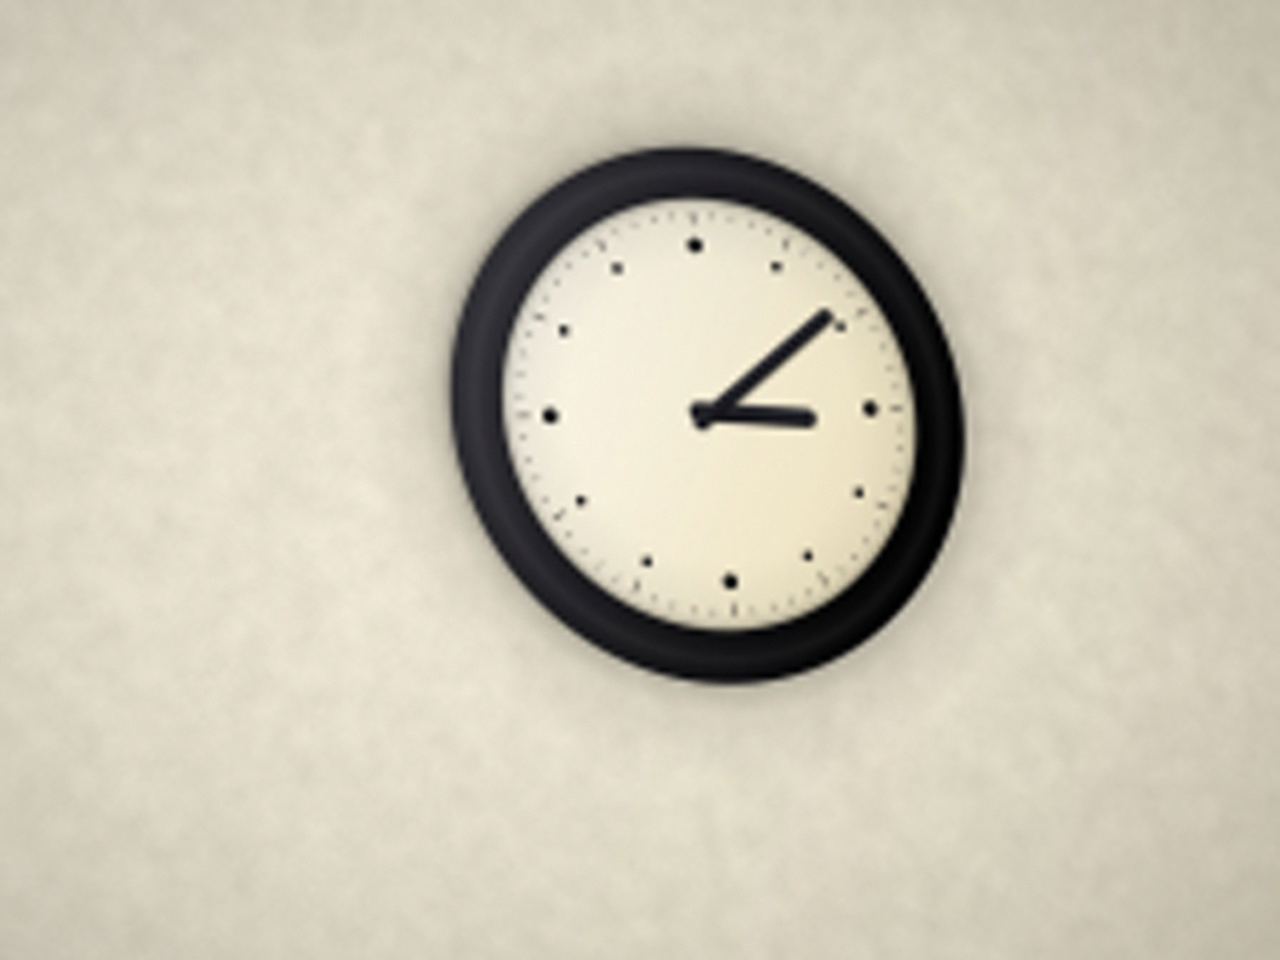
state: 3:09
